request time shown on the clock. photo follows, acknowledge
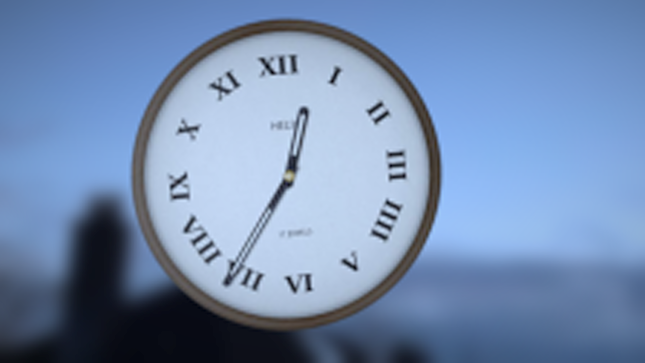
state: 12:36
